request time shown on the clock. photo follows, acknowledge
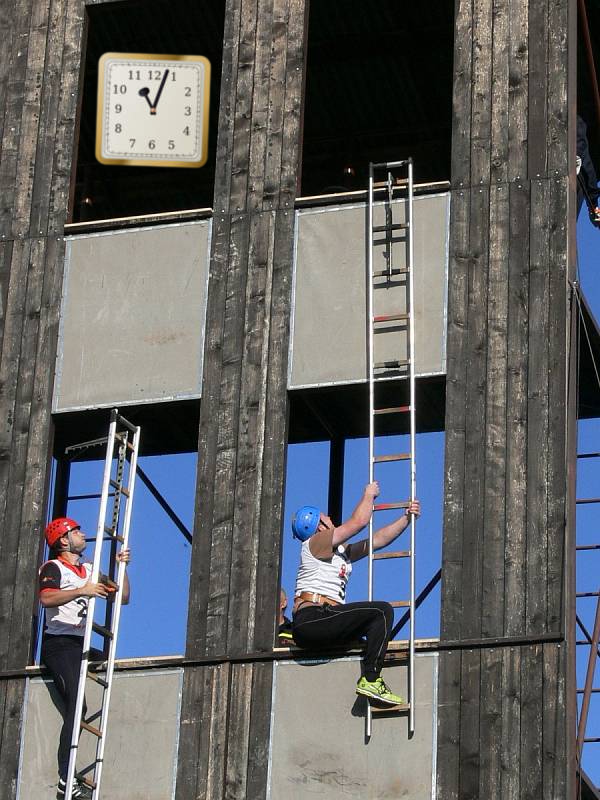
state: 11:03
